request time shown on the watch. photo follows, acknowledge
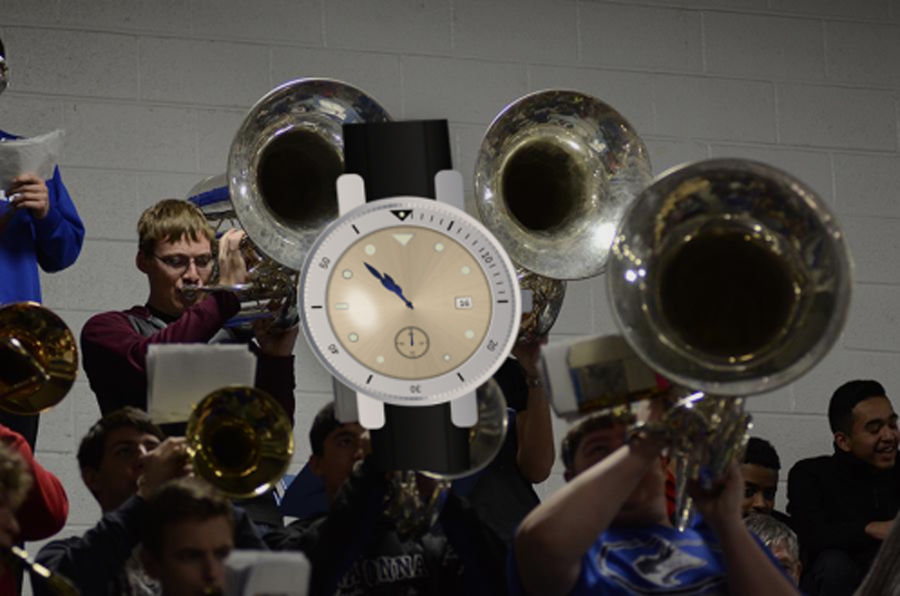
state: 10:53
